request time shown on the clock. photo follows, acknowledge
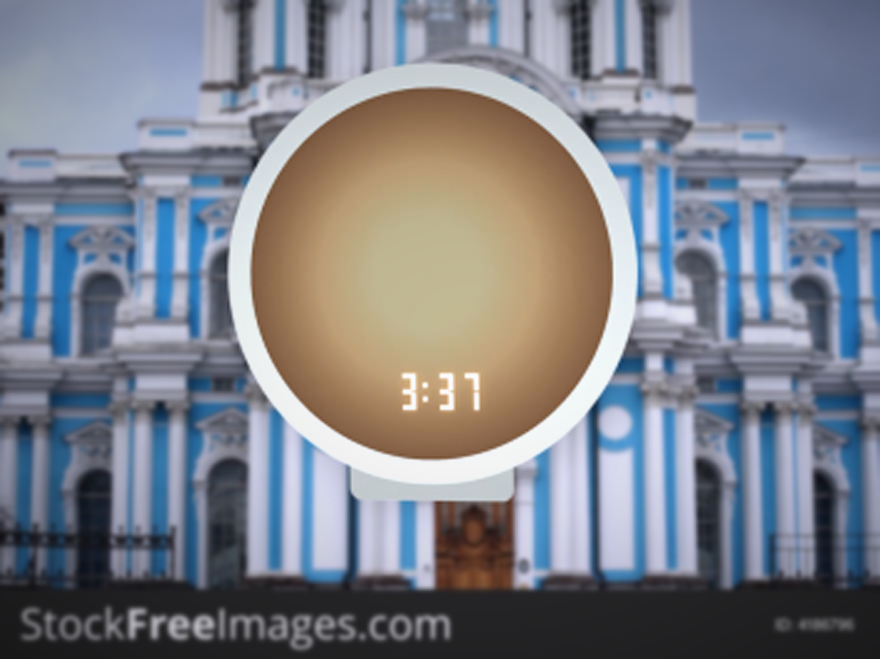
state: 3:37
